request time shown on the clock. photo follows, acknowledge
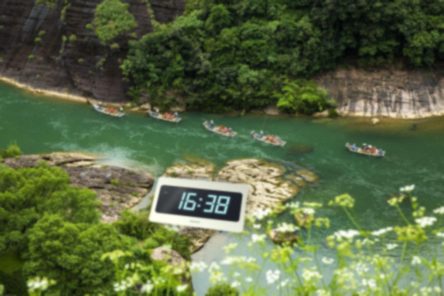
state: 16:38
